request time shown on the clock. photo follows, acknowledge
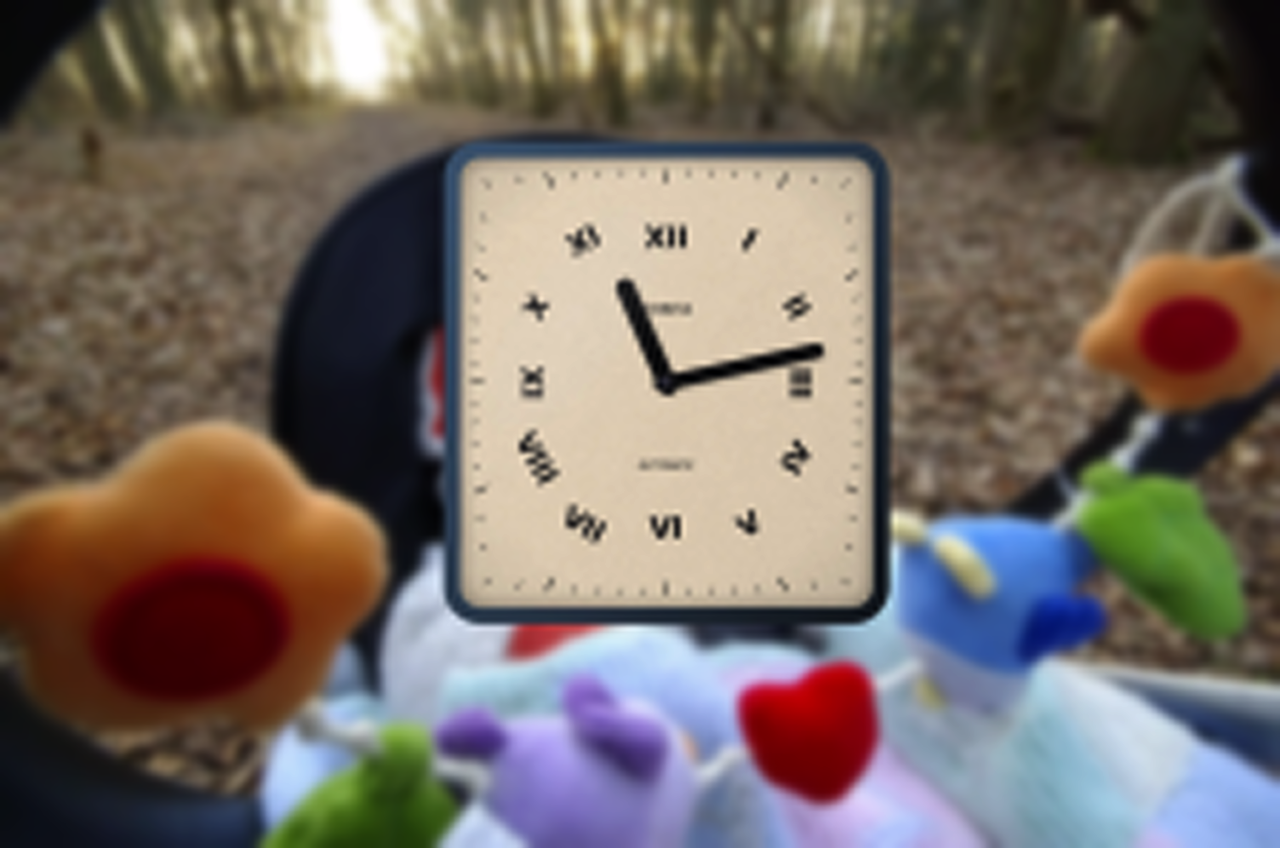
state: 11:13
